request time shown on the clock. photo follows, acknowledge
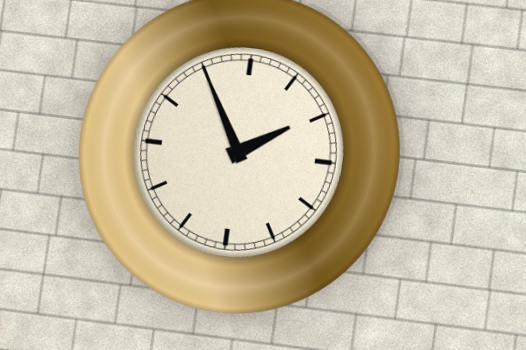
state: 1:55
